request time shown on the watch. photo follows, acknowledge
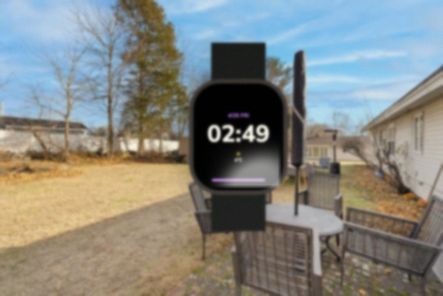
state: 2:49
